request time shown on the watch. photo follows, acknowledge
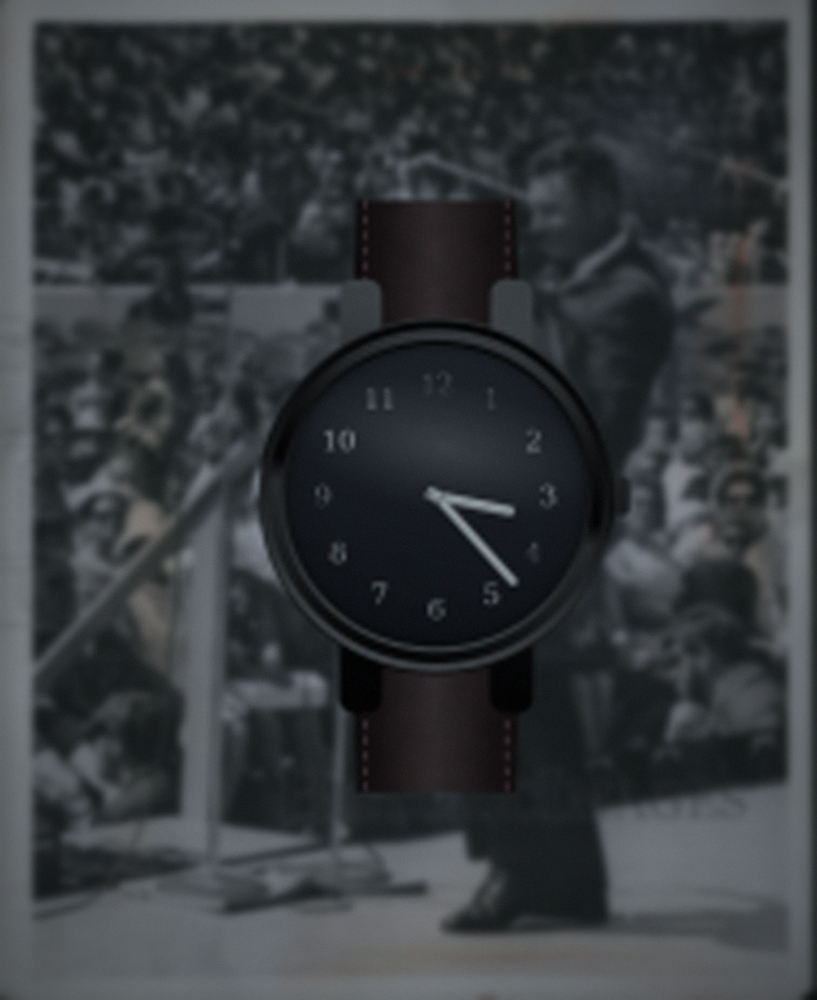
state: 3:23
